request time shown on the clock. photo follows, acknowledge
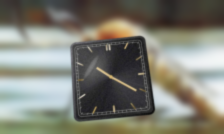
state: 10:21
